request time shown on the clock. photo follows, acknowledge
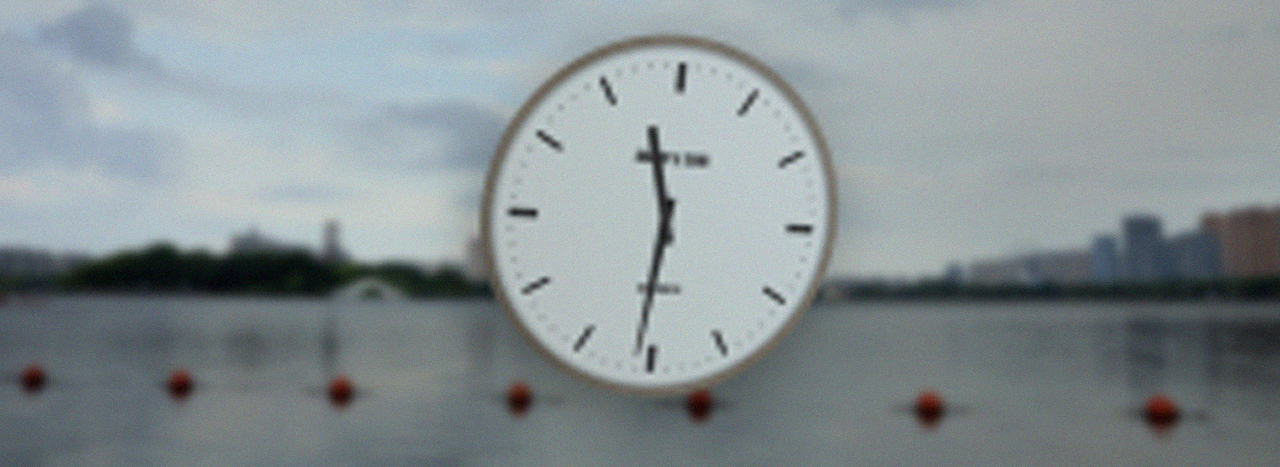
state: 11:31
